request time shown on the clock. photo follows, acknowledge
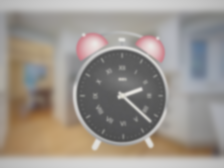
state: 2:22
